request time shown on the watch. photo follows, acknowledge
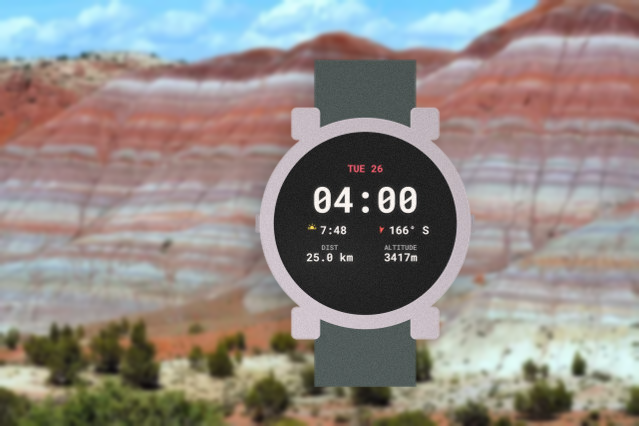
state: 4:00
